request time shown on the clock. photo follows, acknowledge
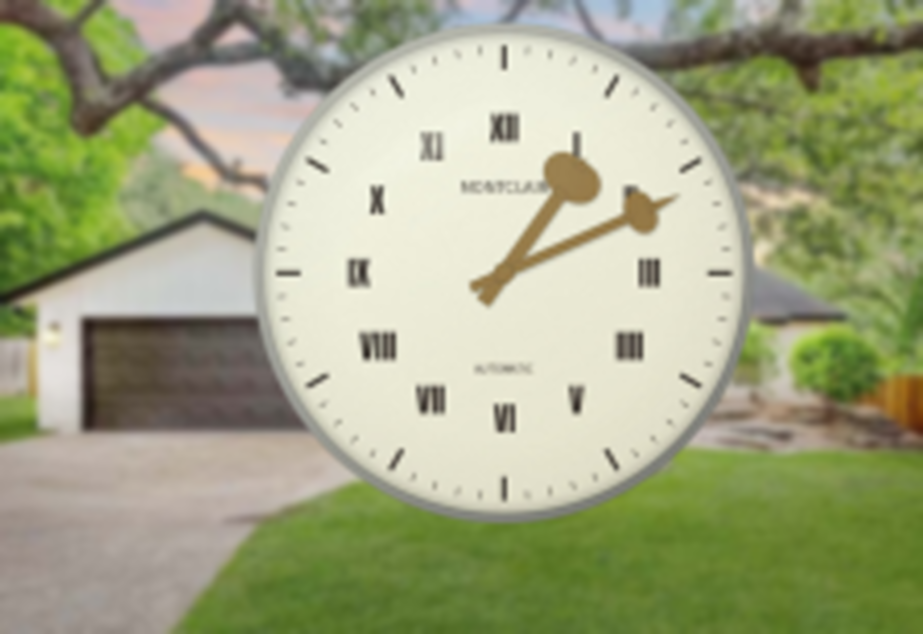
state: 1:11
